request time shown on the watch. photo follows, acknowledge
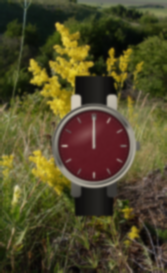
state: 12:00
